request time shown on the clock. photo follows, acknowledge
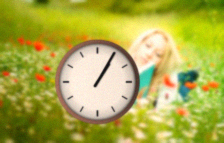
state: 1:05
